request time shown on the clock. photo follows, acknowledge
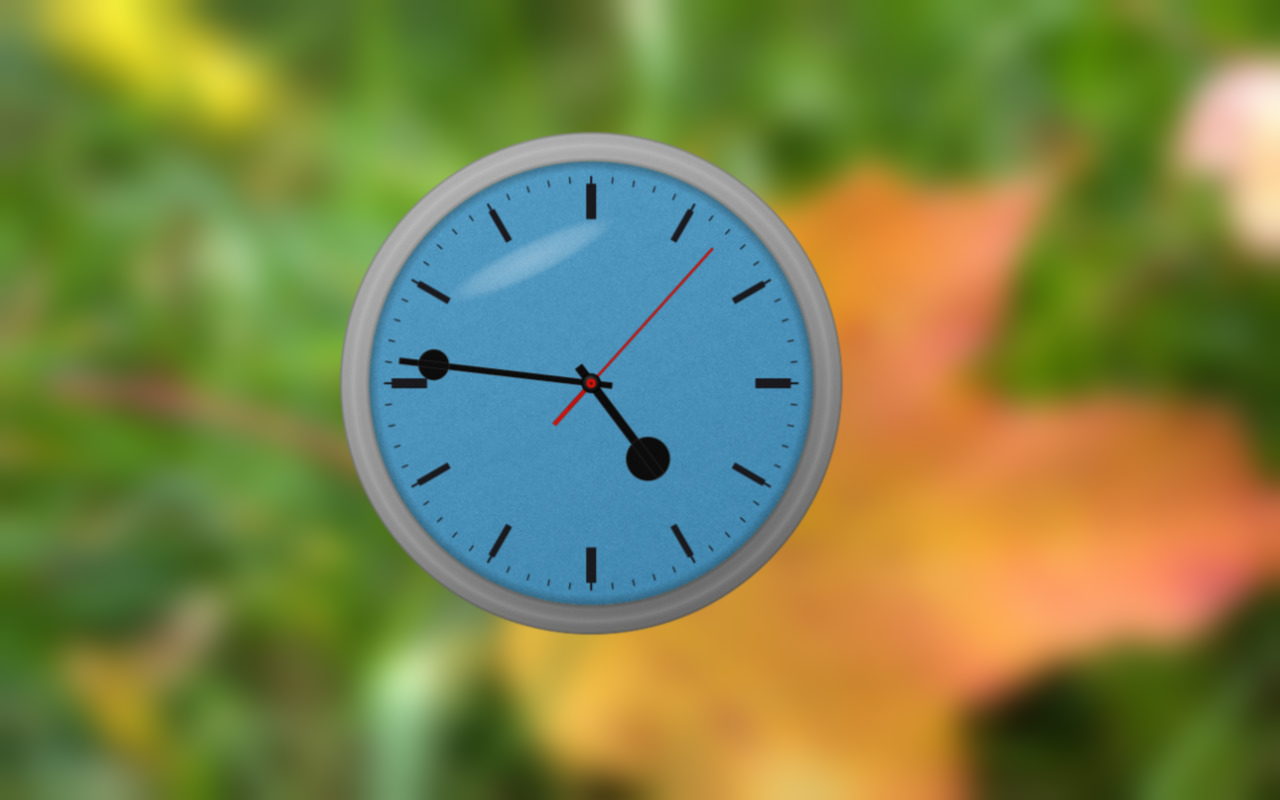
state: 4:46:07
